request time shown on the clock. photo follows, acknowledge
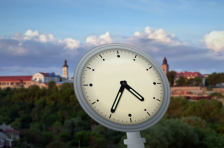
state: 4:35
